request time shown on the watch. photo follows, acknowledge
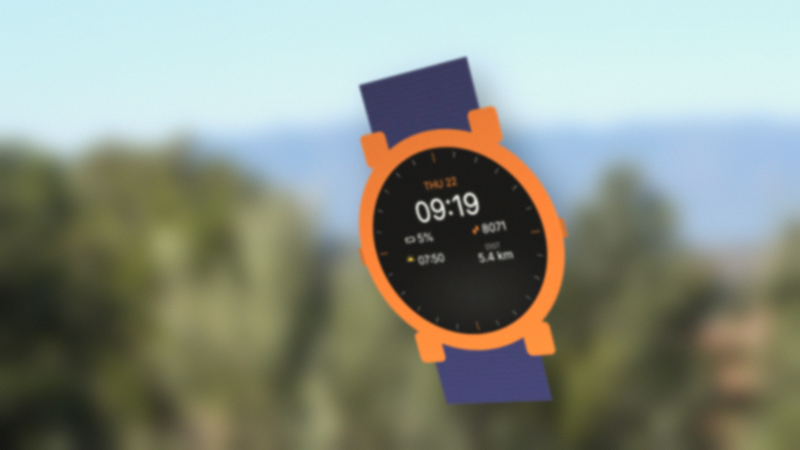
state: 9:19
